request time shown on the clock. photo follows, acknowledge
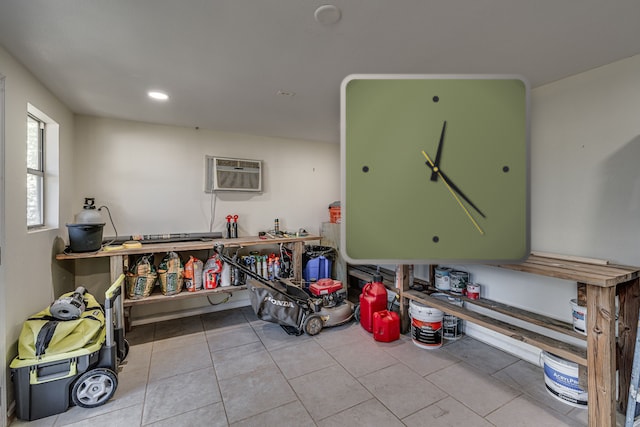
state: 12:22:24
